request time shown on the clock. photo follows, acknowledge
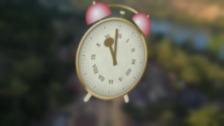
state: 10:59
